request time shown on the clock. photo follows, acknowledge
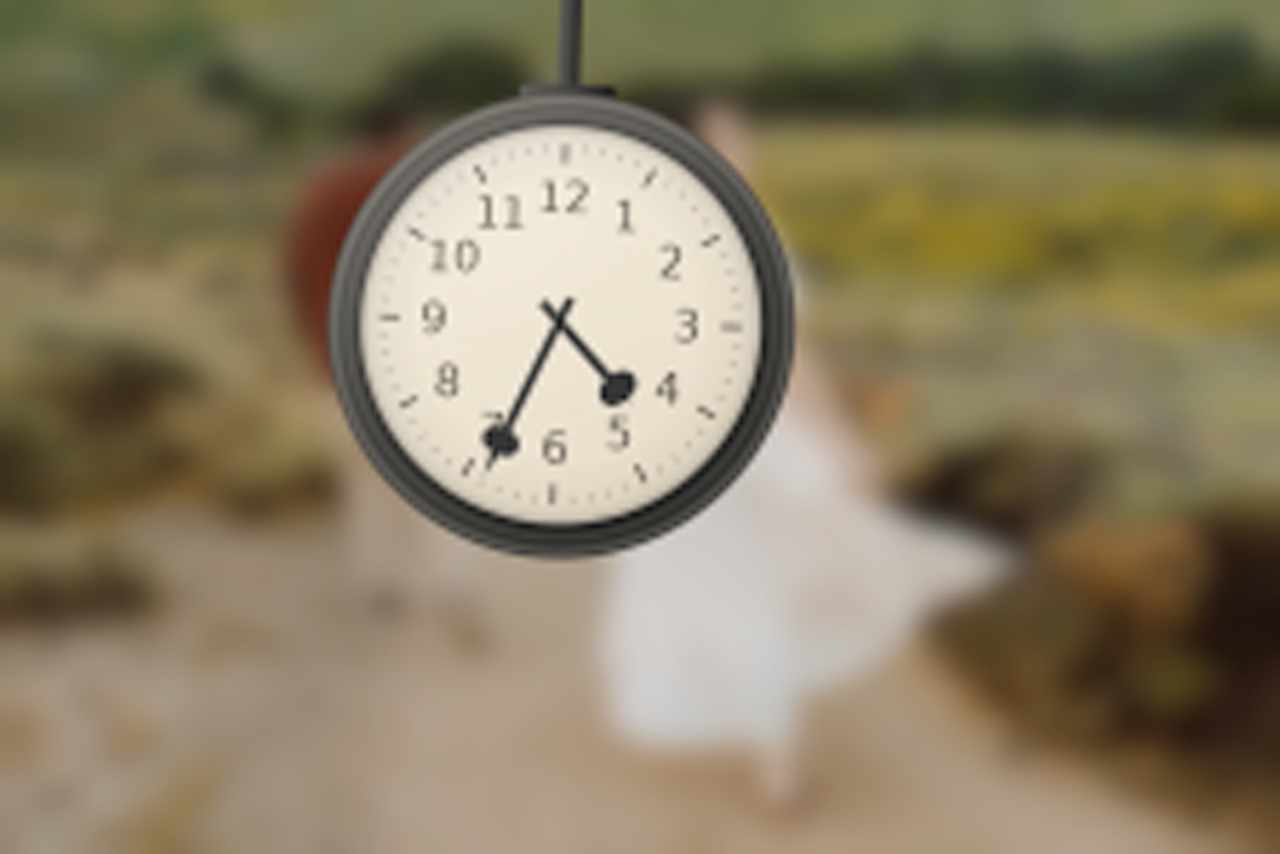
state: 4:34
